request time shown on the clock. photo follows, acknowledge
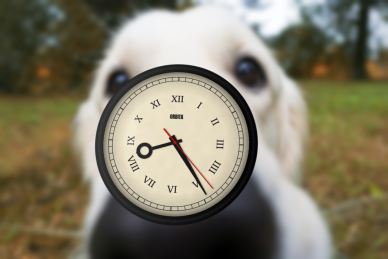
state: 8:24:23
